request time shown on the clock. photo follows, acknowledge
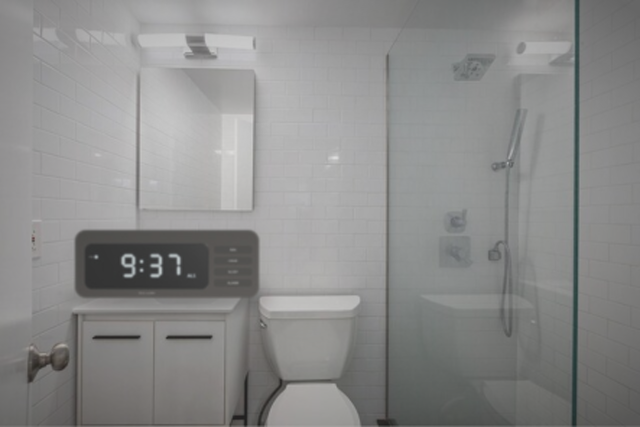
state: 9:37
